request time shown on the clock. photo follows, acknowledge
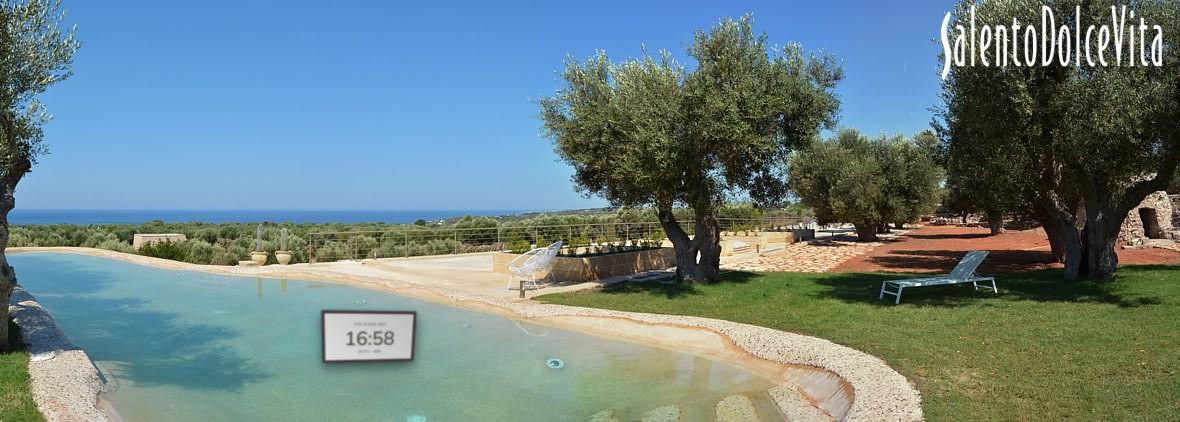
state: 16:58
